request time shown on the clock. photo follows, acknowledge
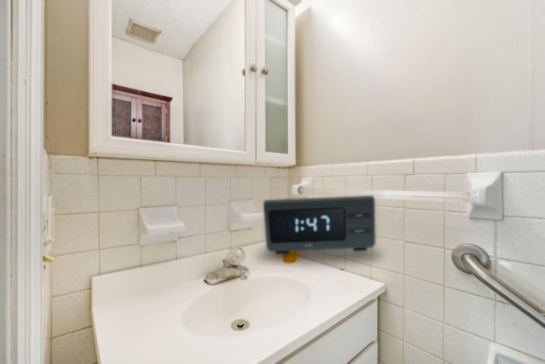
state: 1:47
